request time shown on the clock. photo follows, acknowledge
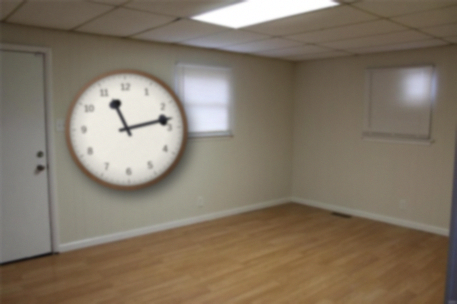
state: 11:13
